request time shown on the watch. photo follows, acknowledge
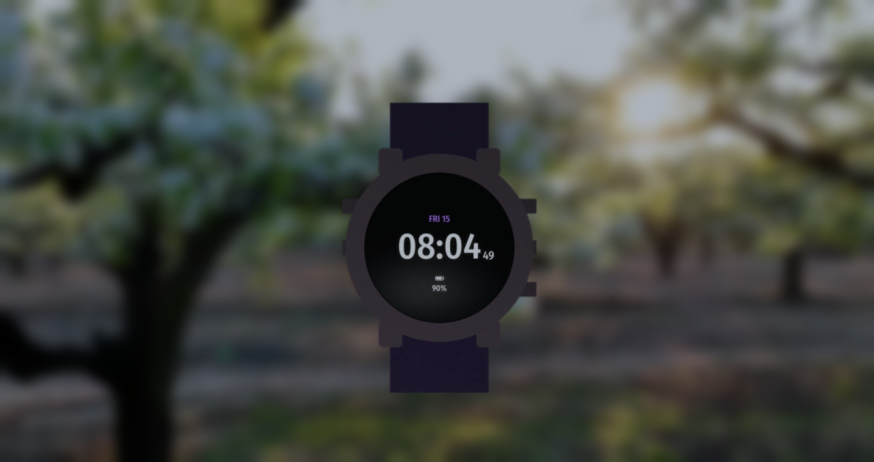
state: 8:04:49
